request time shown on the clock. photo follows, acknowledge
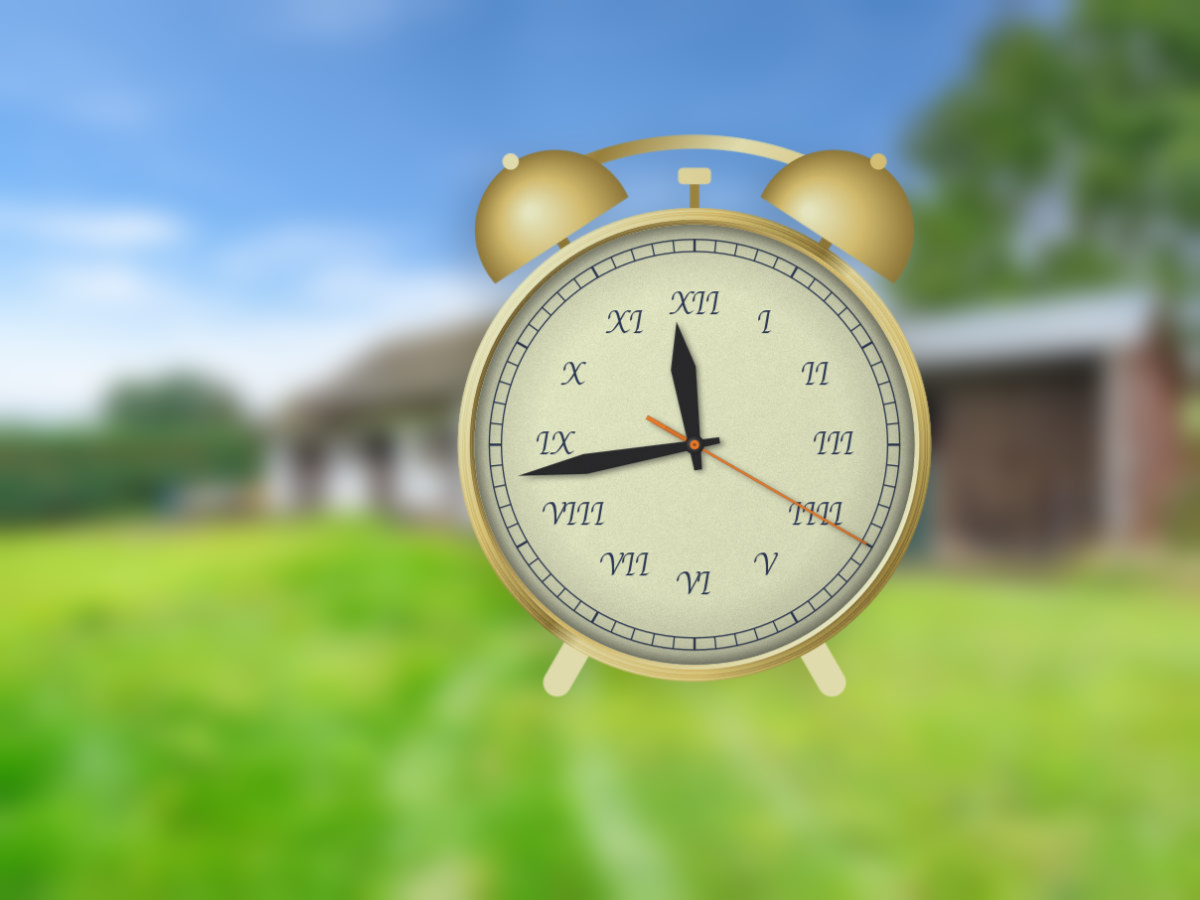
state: 11:43:20
